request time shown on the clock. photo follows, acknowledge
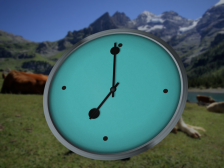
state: 6:59
